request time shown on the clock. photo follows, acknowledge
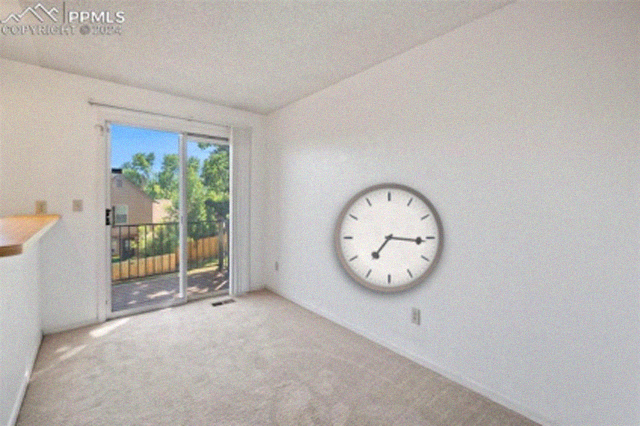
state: 7:16
